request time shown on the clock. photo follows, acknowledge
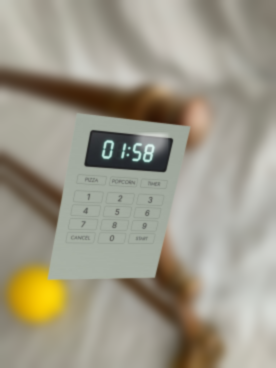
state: 1:58
